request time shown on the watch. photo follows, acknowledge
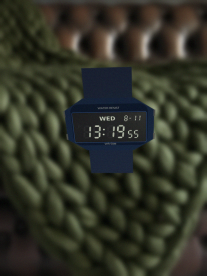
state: 13:19:55
